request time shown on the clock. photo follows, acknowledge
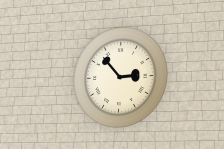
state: 2:53
